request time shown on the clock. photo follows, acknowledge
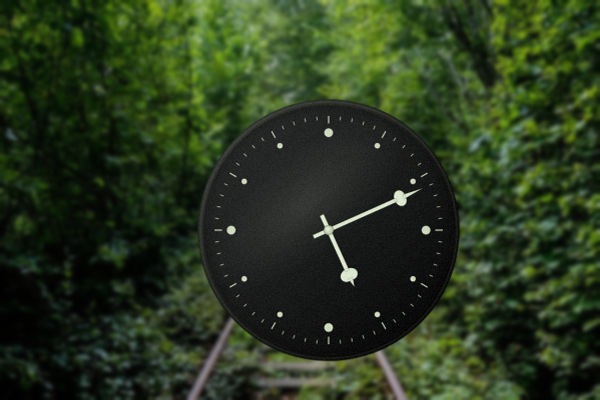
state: 5:11
